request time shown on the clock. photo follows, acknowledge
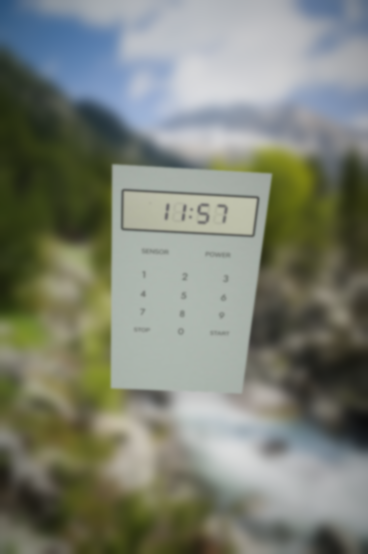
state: 11:57
